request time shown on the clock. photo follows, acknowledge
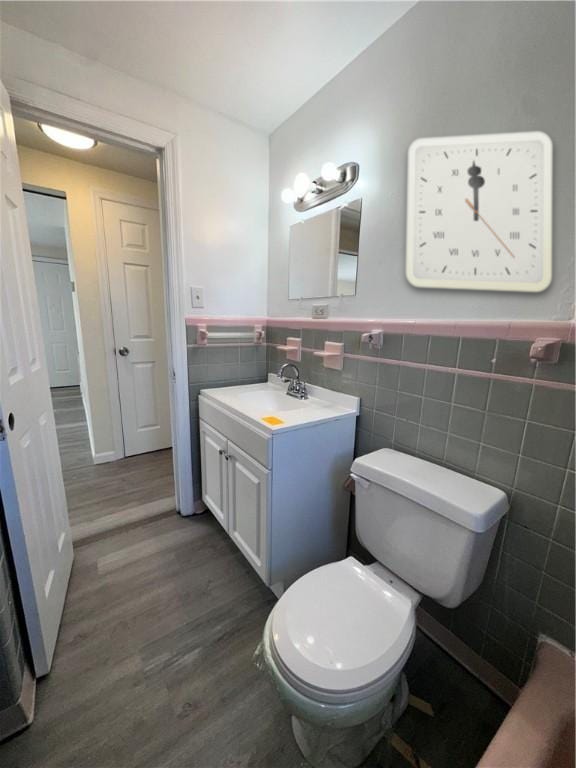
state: 11:59:23
